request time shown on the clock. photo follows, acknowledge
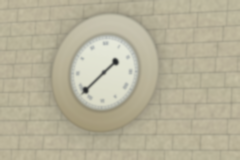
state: 1:38
